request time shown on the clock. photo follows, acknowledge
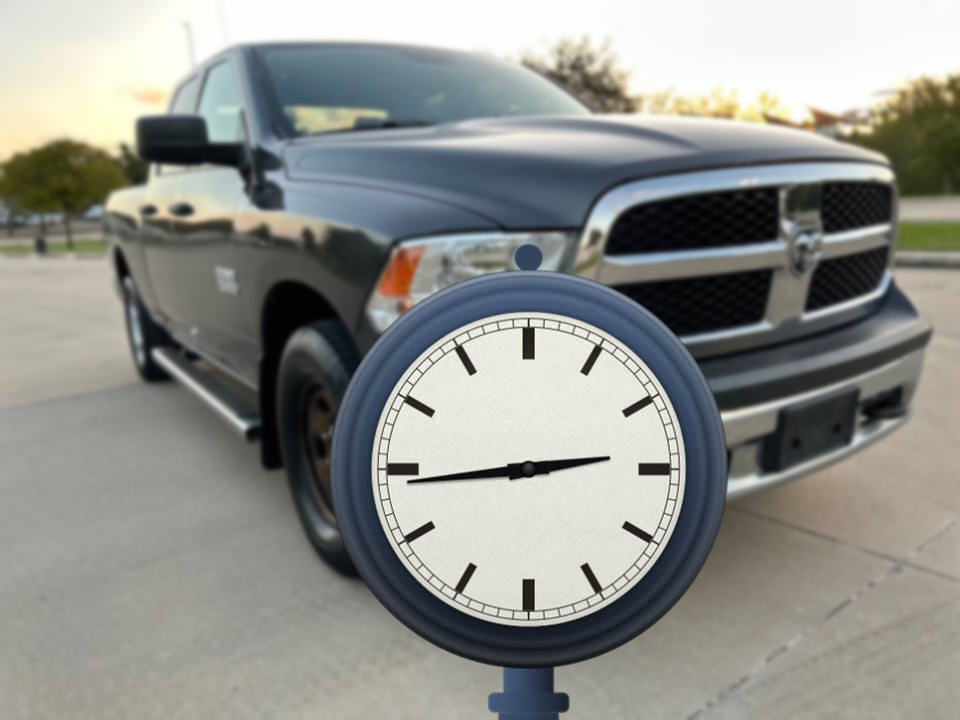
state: 2:44
